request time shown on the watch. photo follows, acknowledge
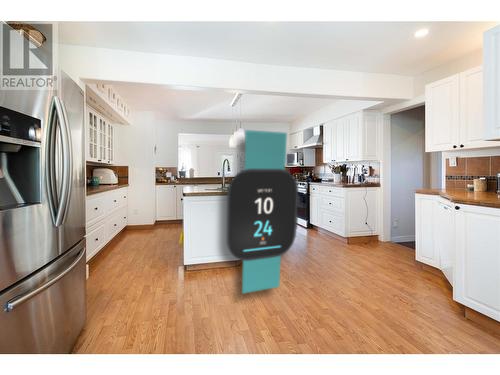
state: 10:24
